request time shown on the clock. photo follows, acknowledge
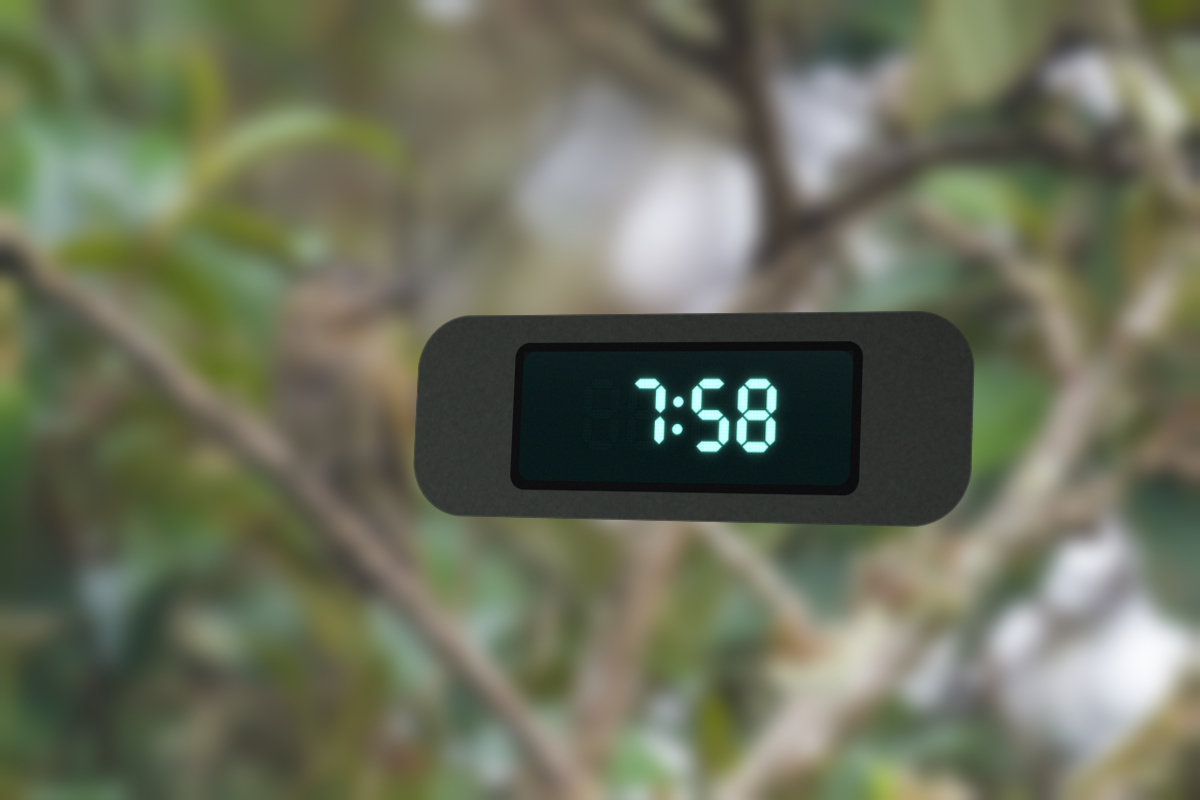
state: 7:58
